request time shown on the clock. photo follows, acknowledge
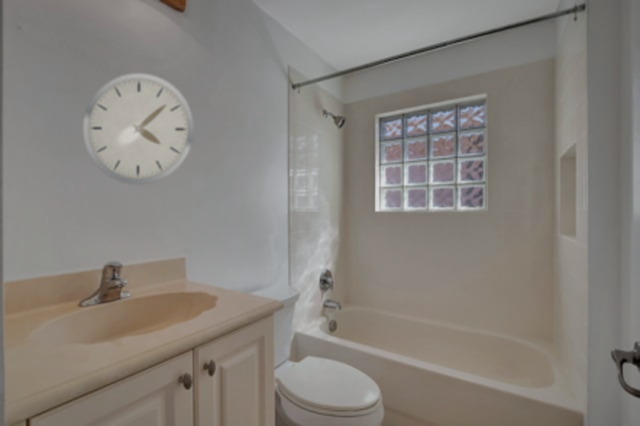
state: 4:08
